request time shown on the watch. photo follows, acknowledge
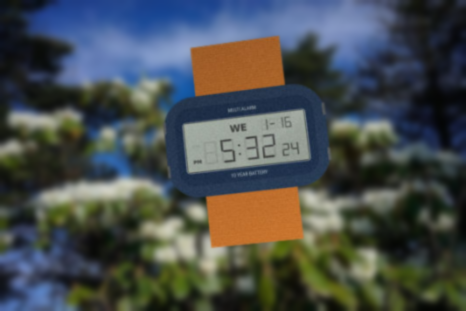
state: 5:32:24
